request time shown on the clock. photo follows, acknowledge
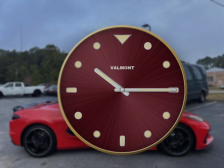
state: 10:15
